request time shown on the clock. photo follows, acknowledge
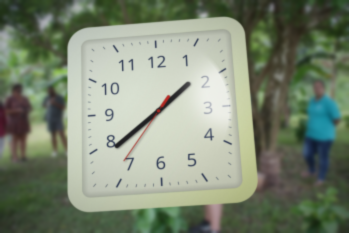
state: 1:38:36
